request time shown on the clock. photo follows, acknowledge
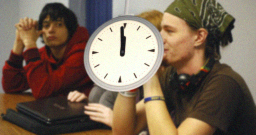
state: 11:59
